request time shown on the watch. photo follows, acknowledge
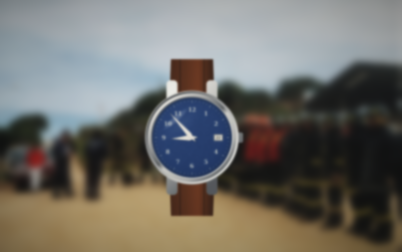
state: 8:53
